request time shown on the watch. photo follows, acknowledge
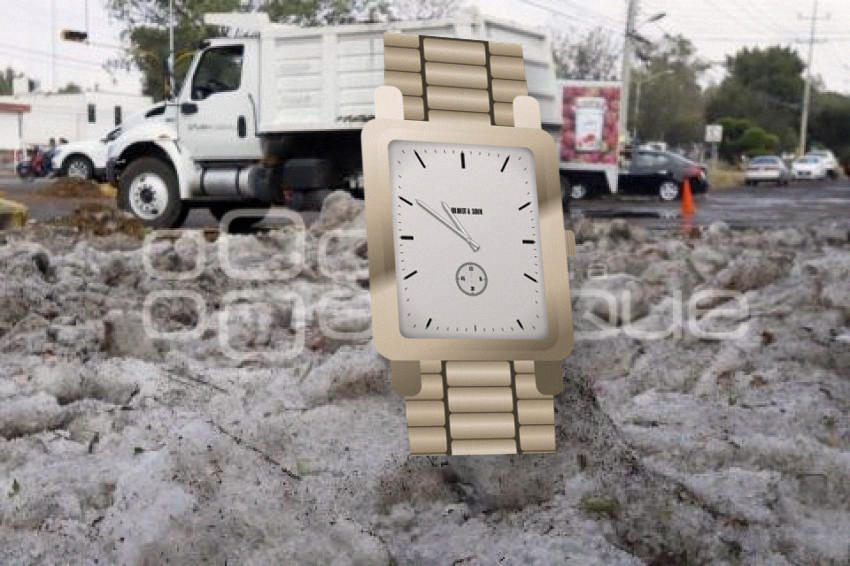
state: 10:51
